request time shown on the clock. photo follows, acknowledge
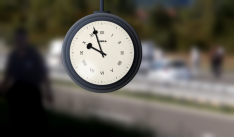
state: 9:57
